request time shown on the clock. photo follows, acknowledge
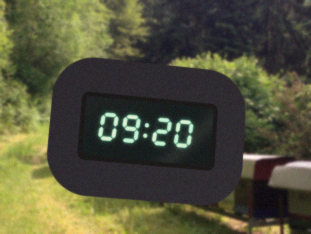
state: 9:20
